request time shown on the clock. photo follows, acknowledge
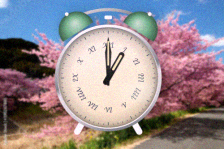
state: 1:00
